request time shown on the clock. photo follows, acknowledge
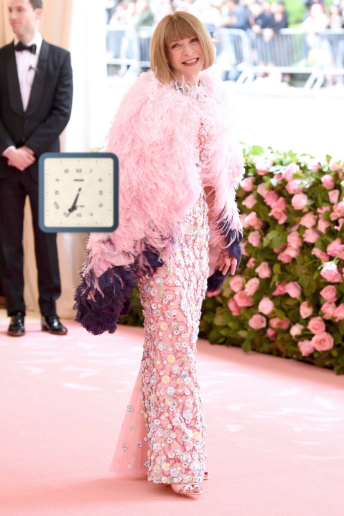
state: 6:34
